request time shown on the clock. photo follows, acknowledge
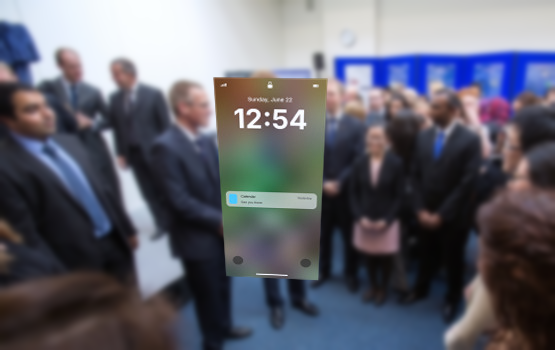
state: 12:54
